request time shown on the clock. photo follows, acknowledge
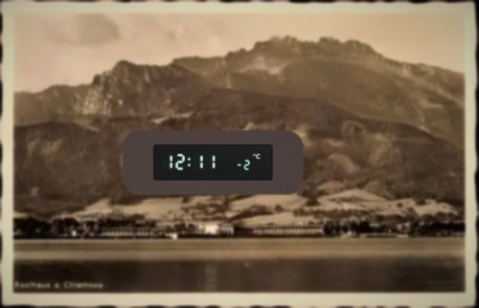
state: 12:11
